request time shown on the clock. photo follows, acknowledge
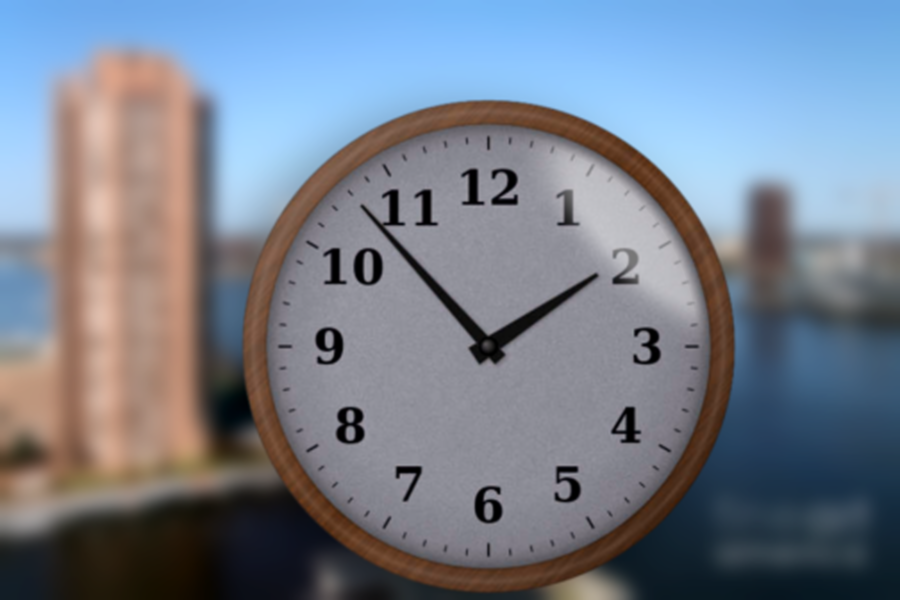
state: 1:53
